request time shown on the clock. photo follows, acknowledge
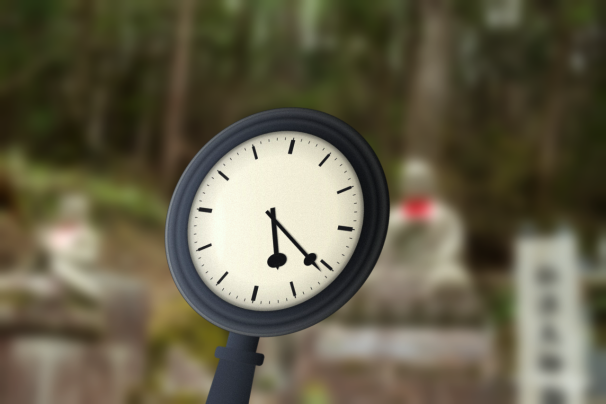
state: 5:21
